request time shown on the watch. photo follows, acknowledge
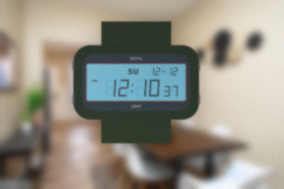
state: 12:10:37
